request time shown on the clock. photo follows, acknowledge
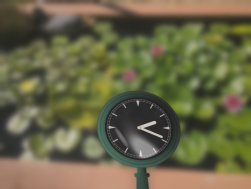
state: 2:19
